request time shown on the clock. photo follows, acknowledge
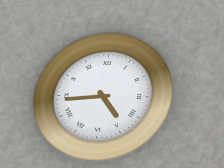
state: 4:44
